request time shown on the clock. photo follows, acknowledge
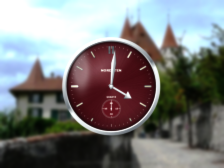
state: 4:01
